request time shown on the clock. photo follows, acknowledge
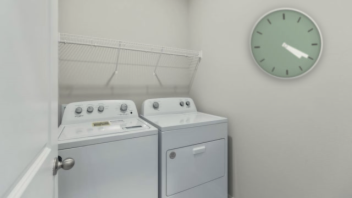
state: 4:20
